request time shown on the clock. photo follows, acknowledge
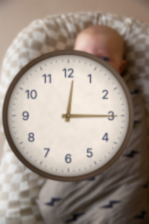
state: 12:15
